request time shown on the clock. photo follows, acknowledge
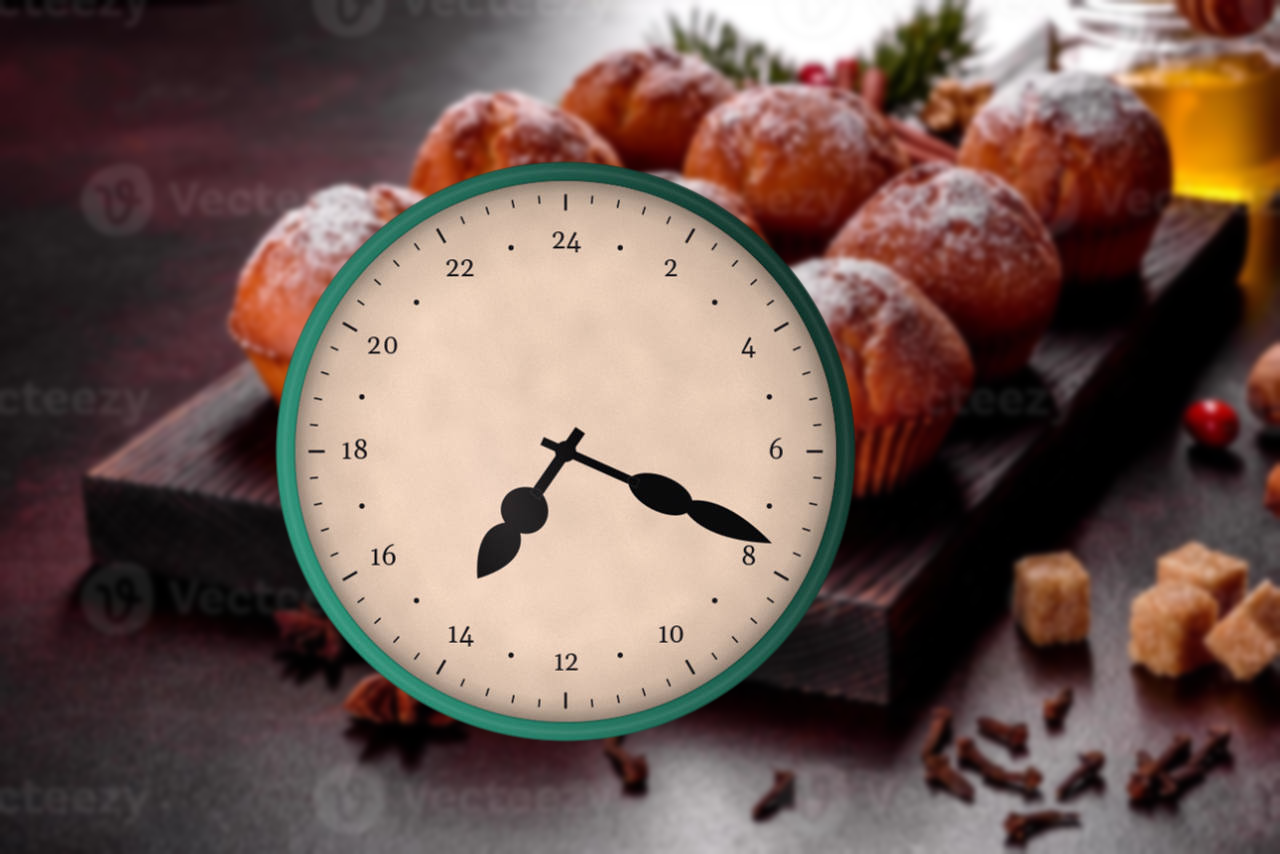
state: 14:19
